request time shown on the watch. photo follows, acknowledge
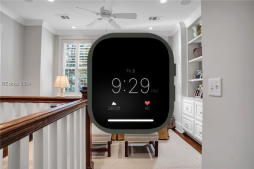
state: 9:29
